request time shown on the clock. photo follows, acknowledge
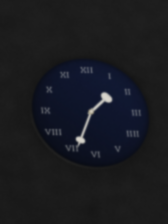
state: 1:34
